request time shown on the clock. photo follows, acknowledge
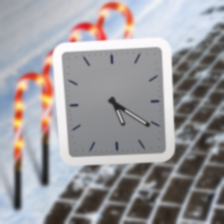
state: 5:21
